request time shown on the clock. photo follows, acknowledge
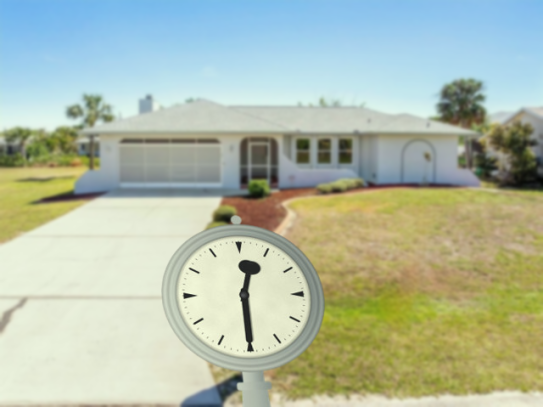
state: 12:30
